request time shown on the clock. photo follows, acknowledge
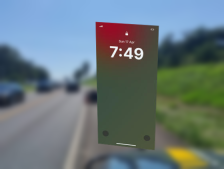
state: 7:49
